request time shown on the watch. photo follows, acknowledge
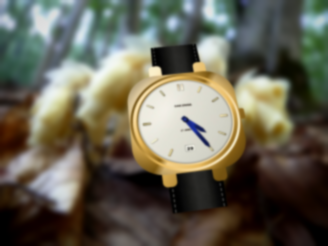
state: 4:25
